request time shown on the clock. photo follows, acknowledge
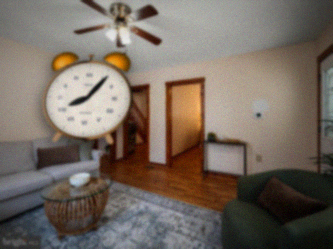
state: 8:06
